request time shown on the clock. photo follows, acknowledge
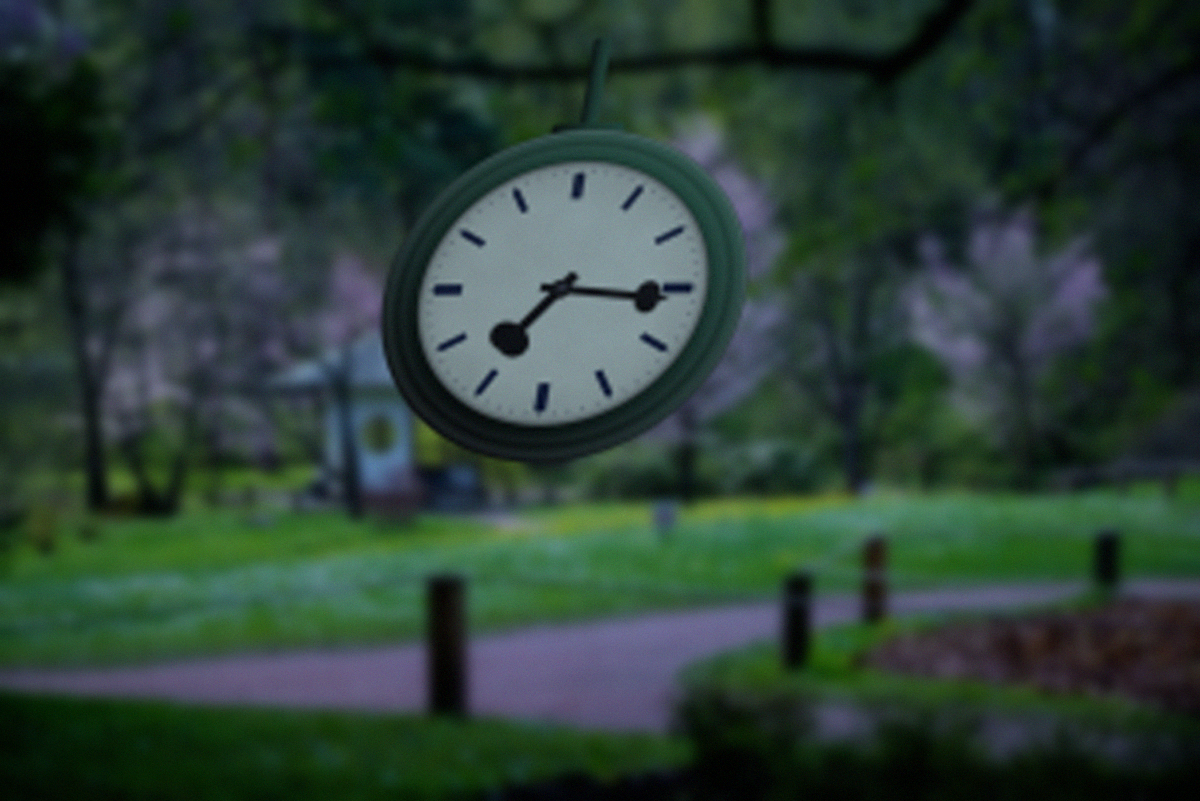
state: 7:16
